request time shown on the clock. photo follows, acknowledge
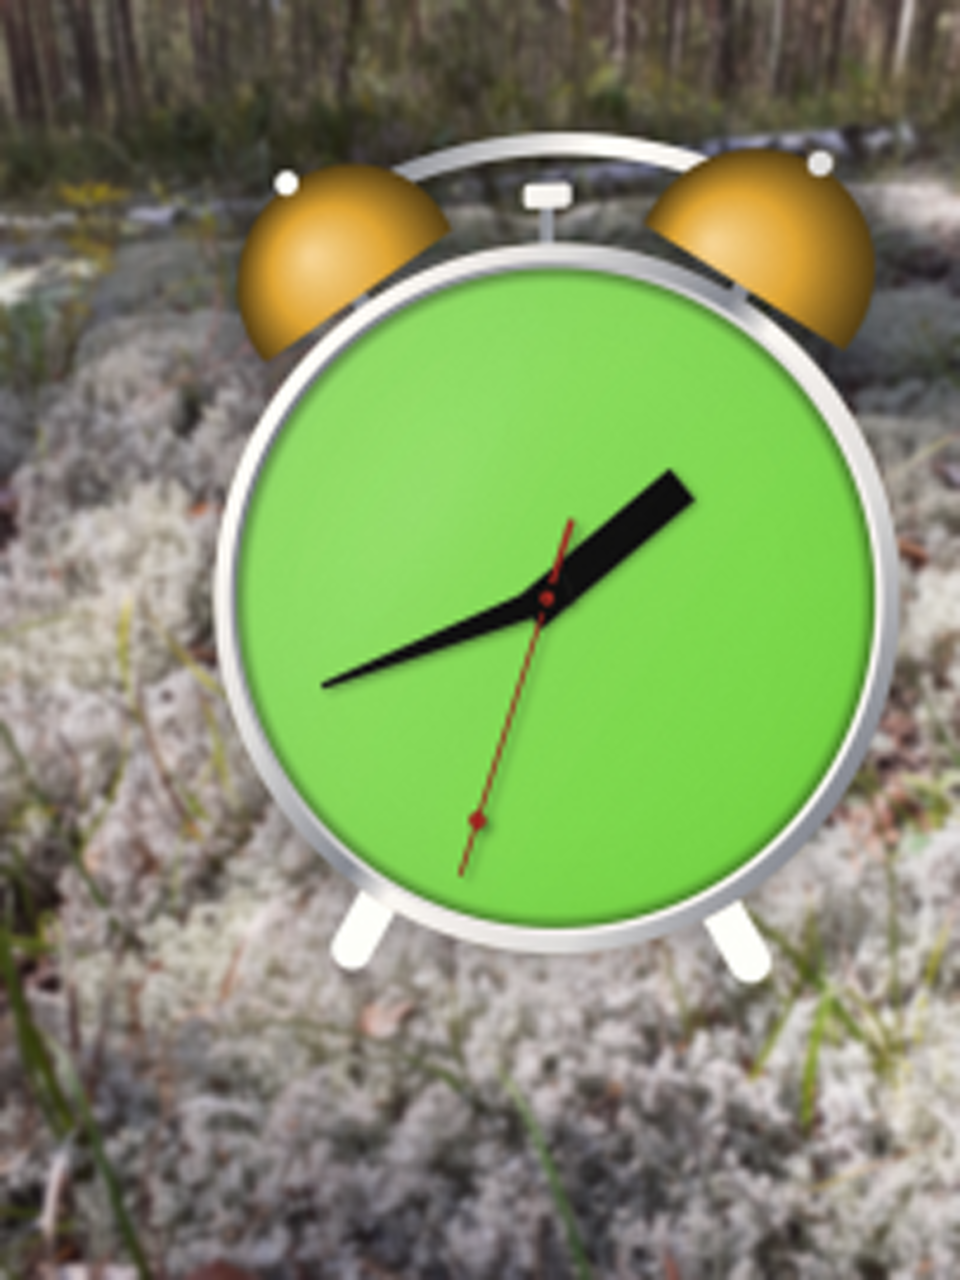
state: 1:41:33
